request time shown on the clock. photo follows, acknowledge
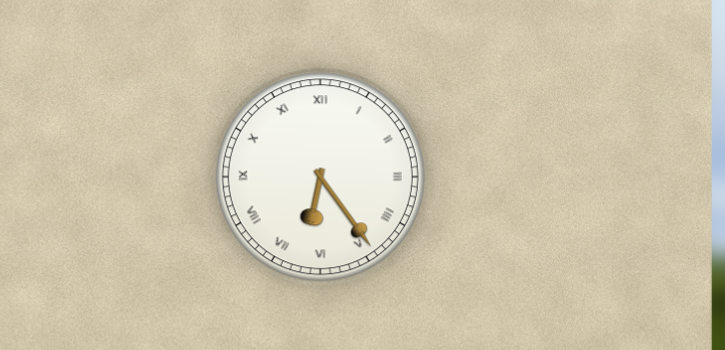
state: 6:24
